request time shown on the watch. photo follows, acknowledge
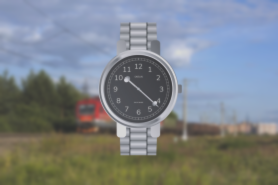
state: 10:22
